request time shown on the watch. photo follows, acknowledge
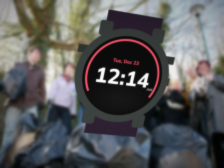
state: 12:14
